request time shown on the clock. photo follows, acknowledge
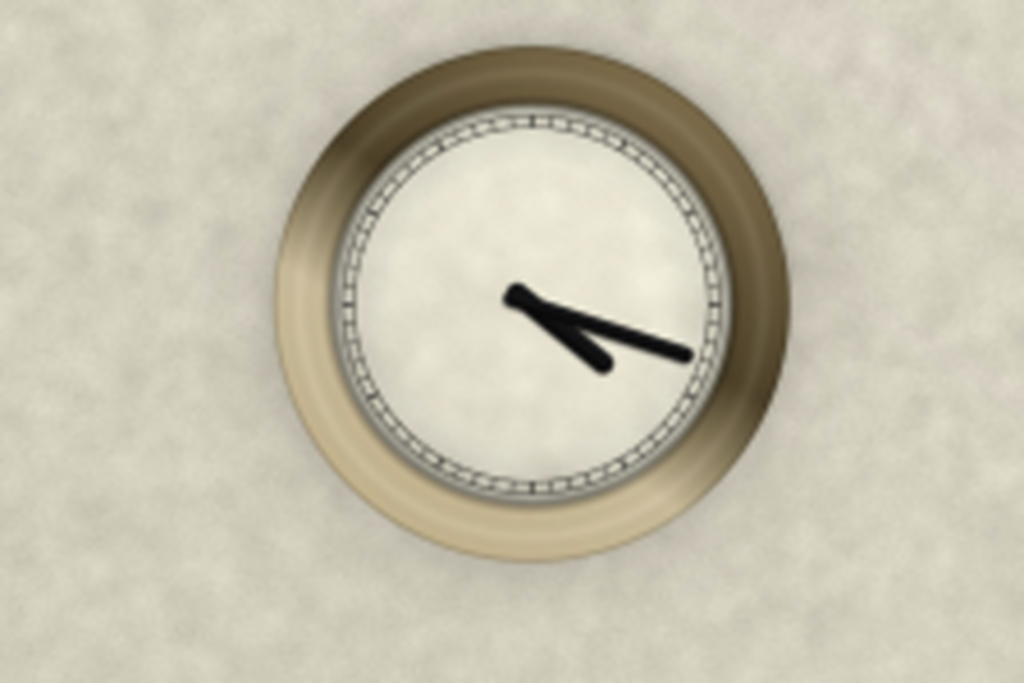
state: 4:18
